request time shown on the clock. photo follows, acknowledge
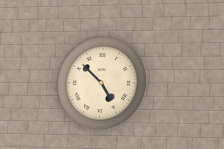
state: 4:52
